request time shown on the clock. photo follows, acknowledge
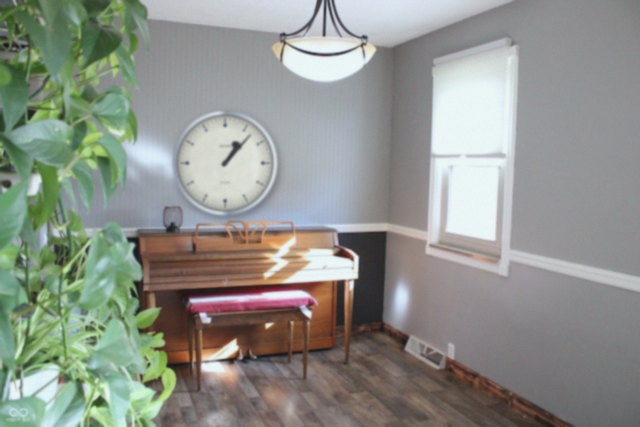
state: 1:07
